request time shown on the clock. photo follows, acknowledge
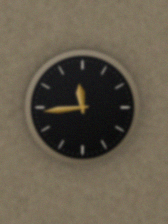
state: 11:44
